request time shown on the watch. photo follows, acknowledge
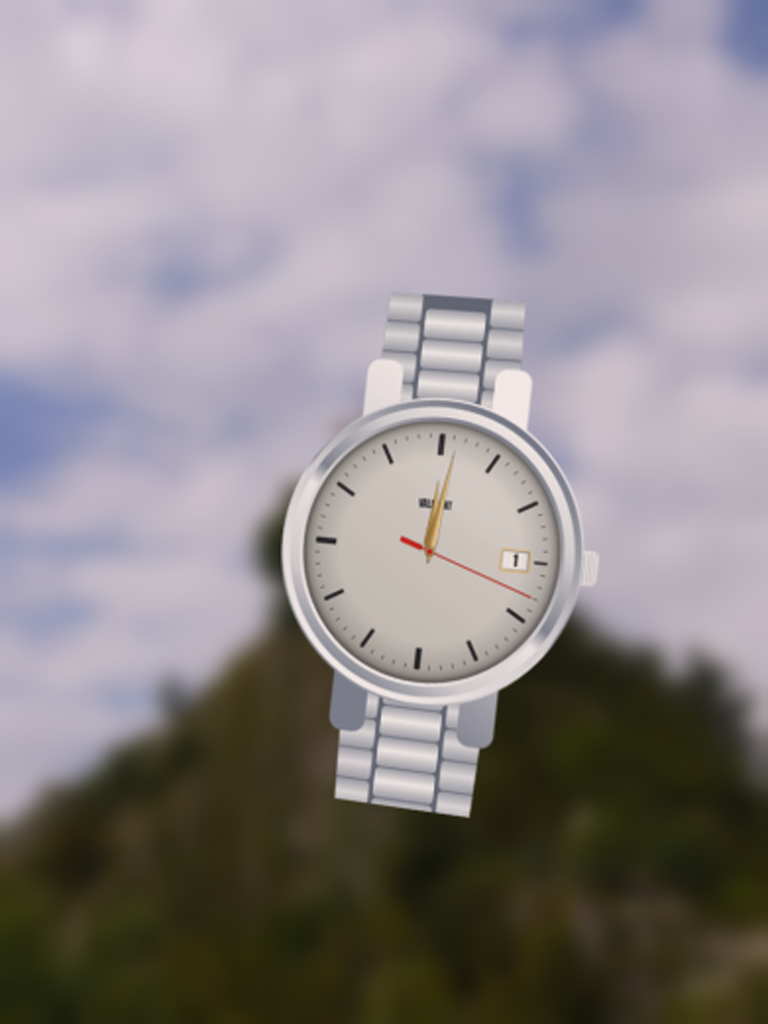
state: 12:01:18
